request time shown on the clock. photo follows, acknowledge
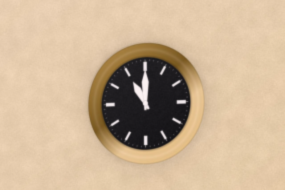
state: 11:00
